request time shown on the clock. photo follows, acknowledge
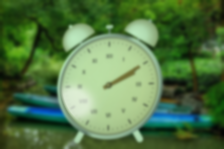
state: 2:10
